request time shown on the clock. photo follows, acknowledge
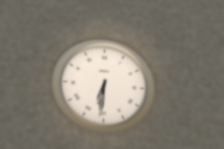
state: 6:31
